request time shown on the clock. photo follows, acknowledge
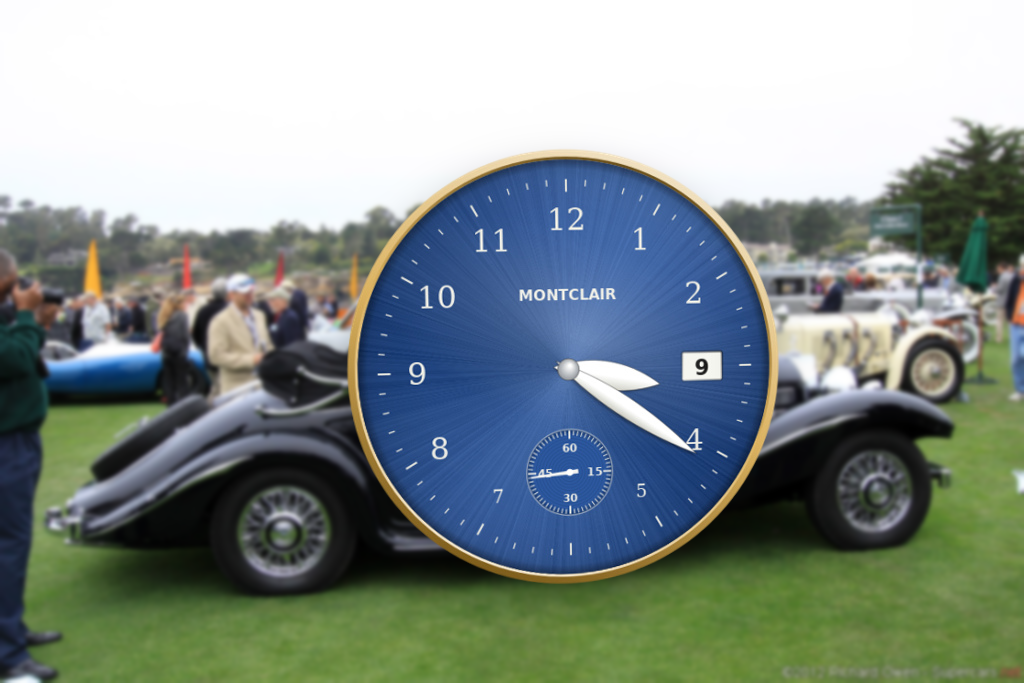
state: 3:20:44
